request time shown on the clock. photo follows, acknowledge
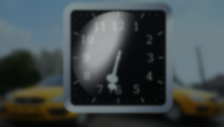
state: 6:32
